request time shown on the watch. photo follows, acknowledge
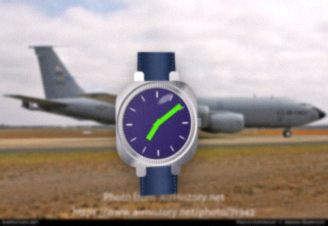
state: 7:09
